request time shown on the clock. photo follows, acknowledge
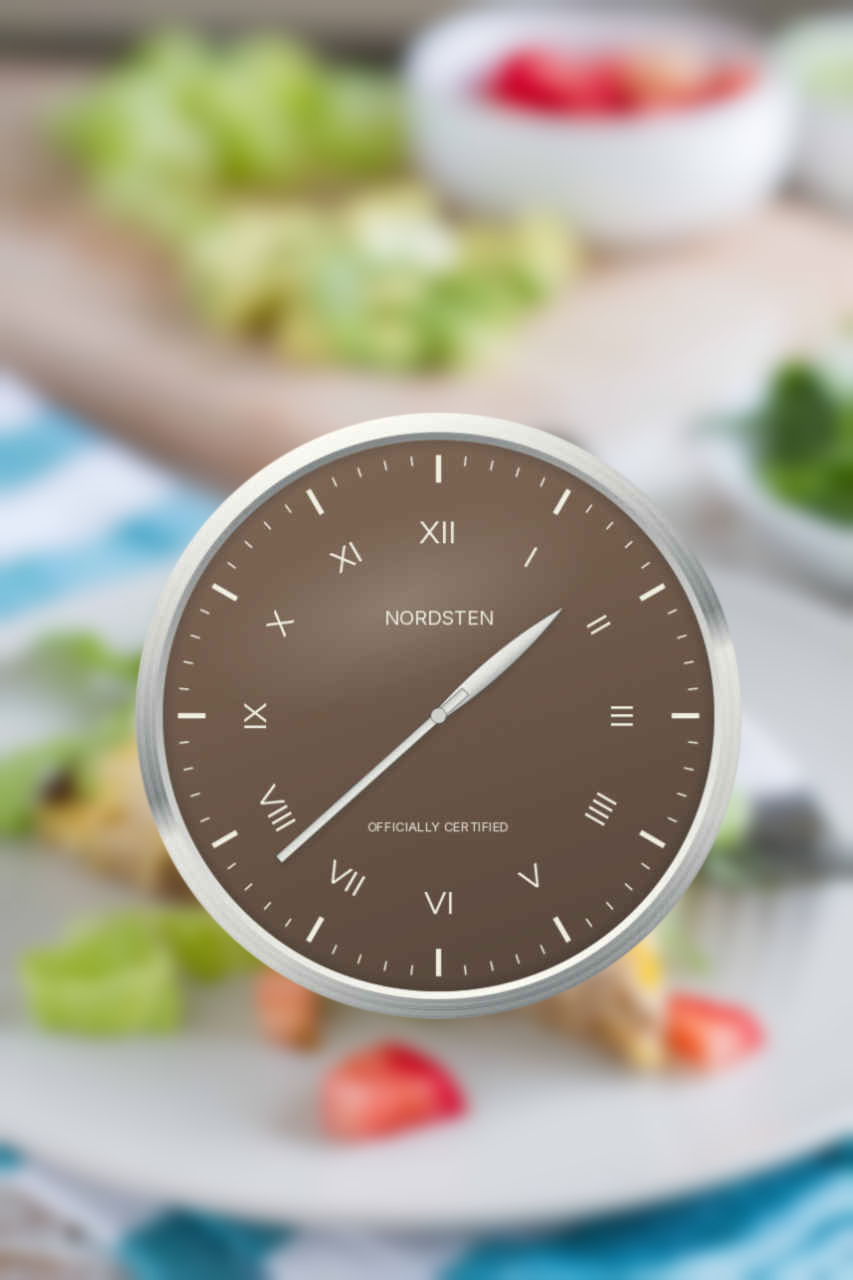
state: 1:38
